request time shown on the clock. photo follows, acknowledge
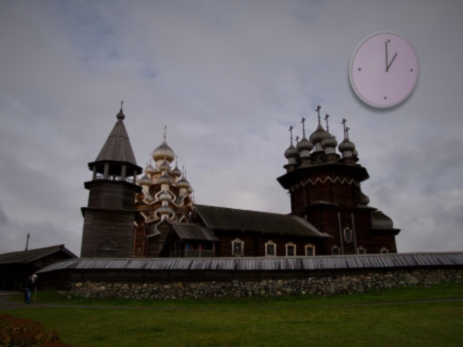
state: 12:59
